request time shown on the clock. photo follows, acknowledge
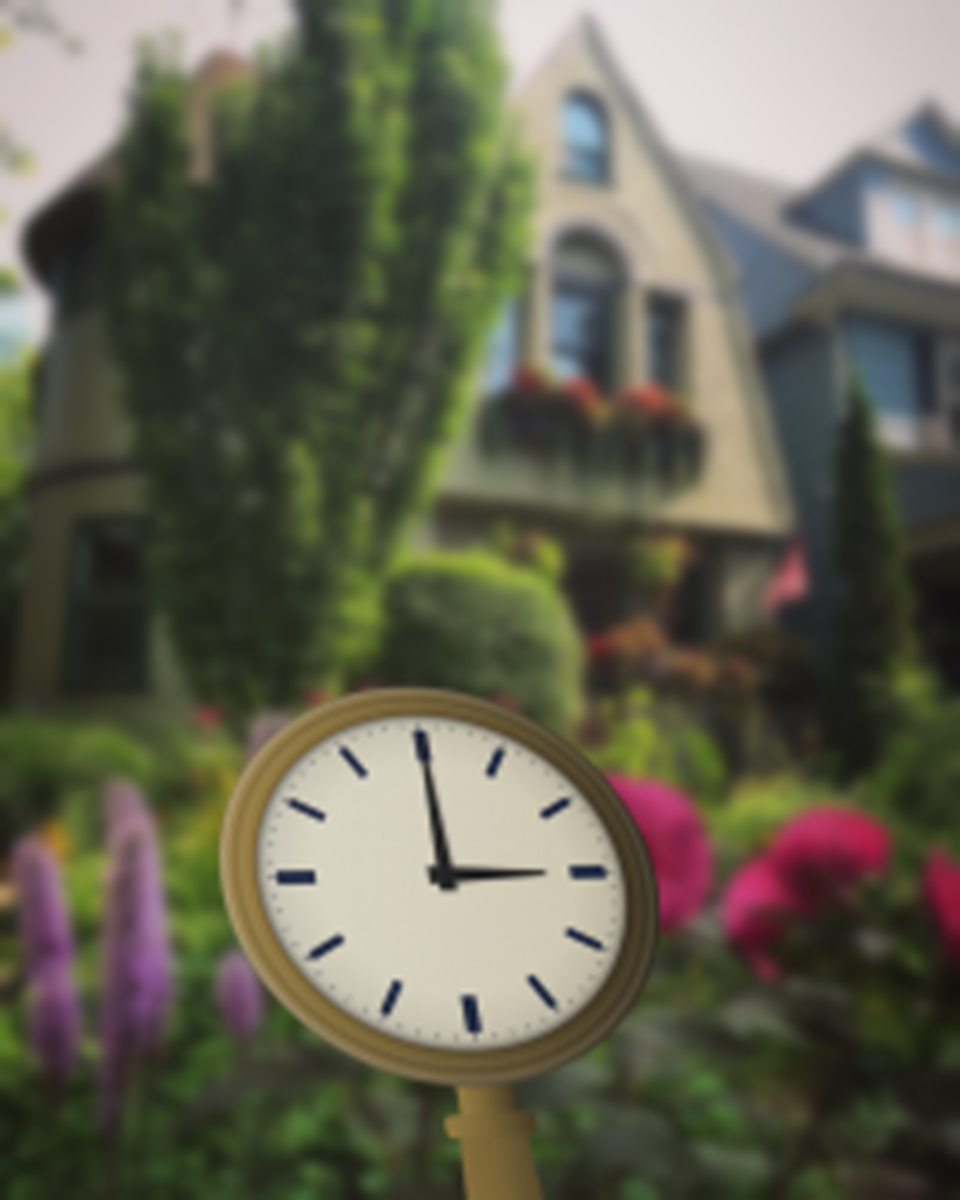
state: 3:00
